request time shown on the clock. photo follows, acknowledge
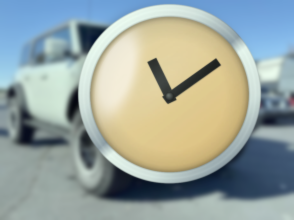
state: 11:09
